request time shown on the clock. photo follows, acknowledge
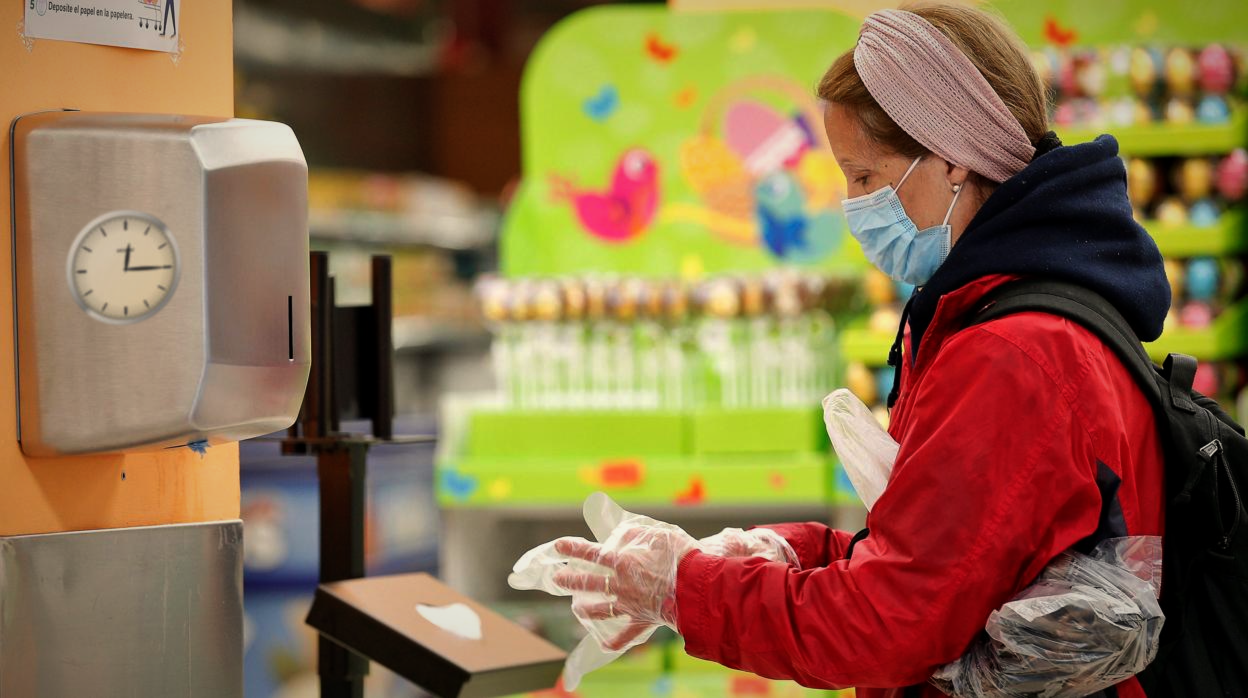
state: 12:15
